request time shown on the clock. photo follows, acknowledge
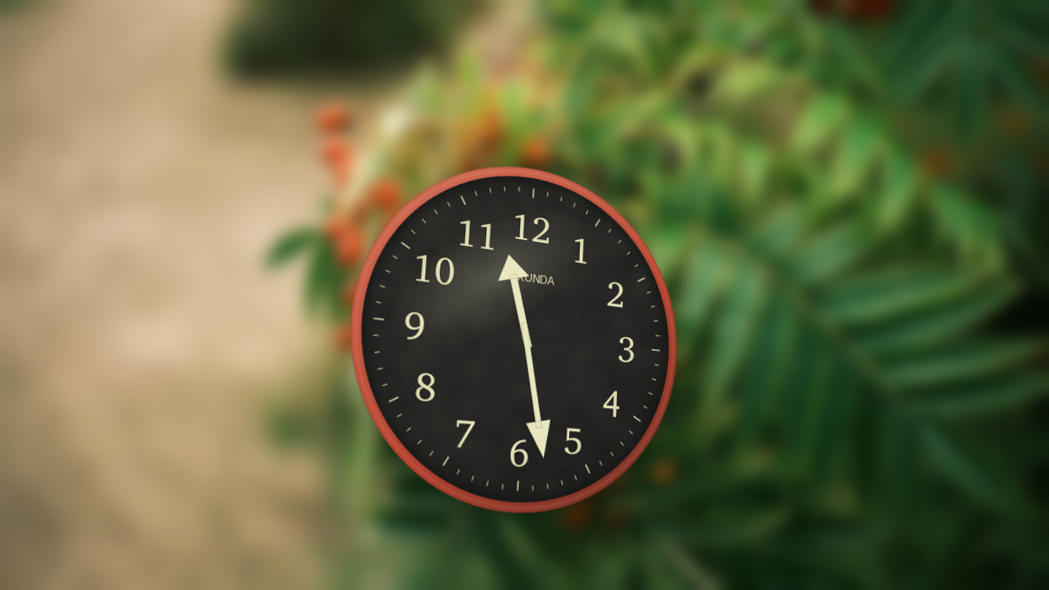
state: 11:28
